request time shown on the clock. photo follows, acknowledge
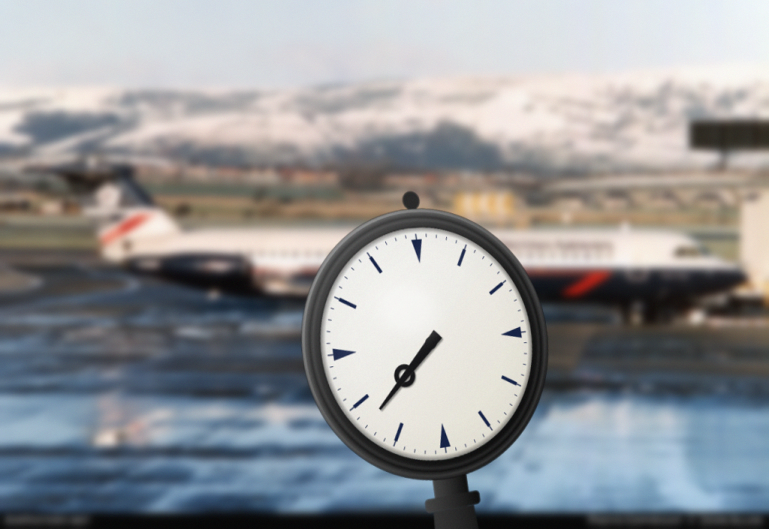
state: 7:38
